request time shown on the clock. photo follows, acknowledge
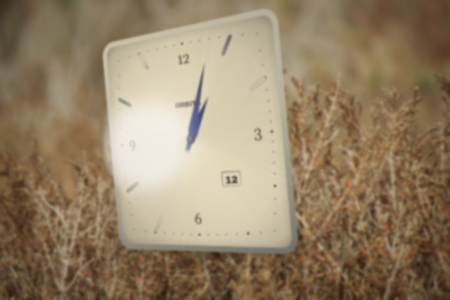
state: 1:03
